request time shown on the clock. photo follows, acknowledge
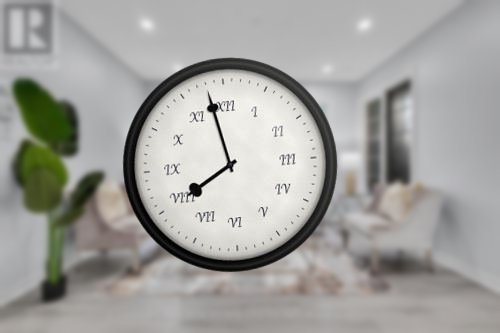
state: 7:58
